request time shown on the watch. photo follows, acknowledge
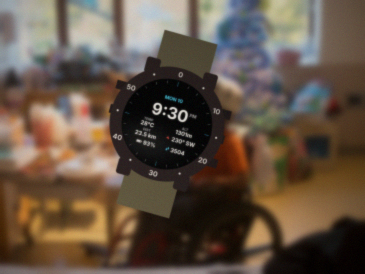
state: 9:30
